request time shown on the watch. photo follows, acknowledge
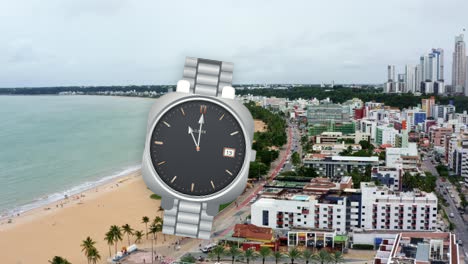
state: 11:00
